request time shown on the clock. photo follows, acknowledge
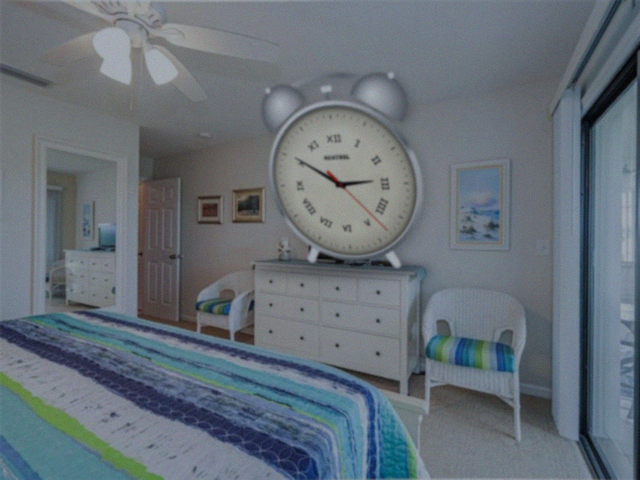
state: 2:50:23
